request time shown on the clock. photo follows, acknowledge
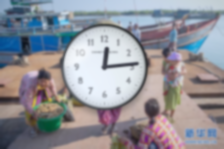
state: 12:14
